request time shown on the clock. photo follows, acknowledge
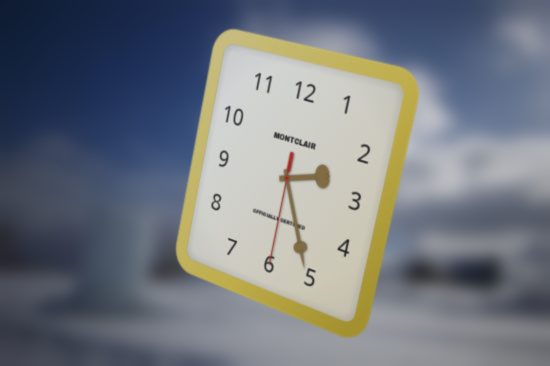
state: 2:25:30
